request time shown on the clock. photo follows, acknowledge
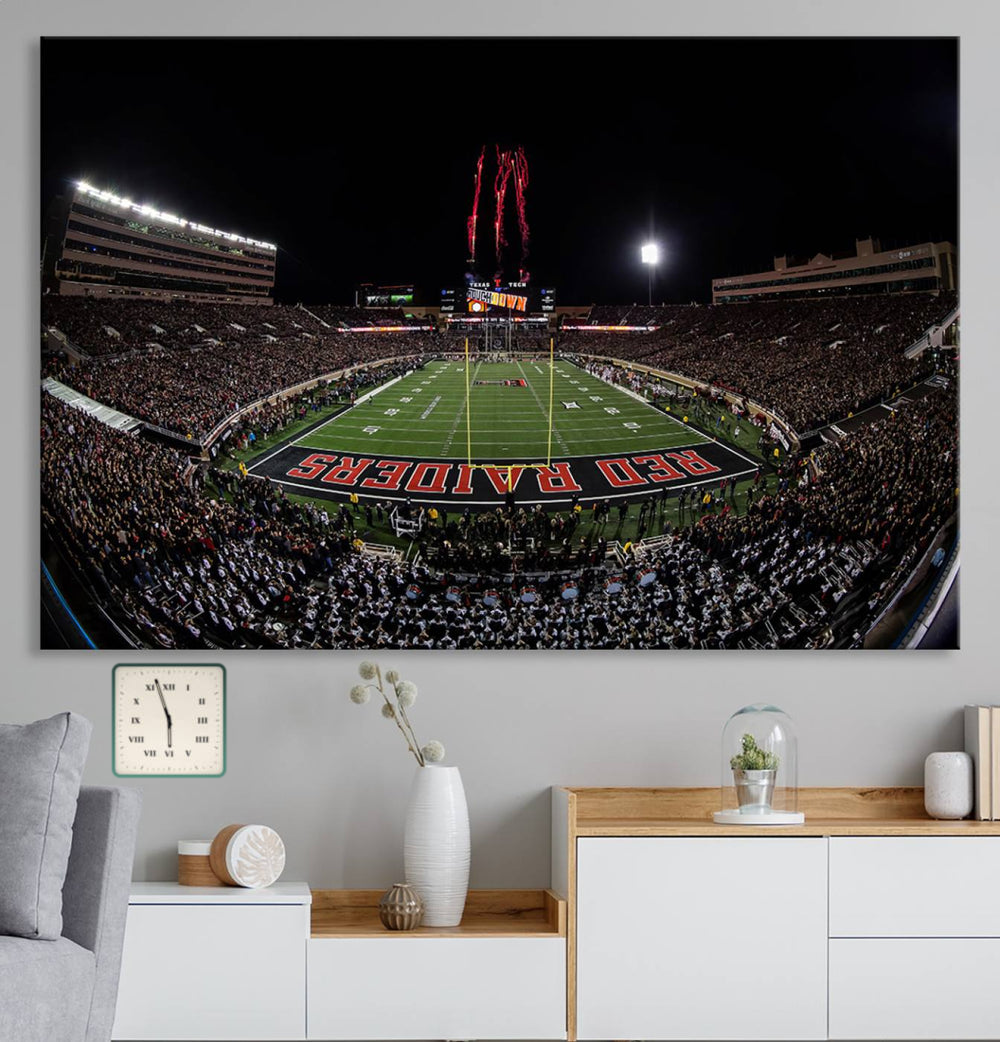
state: 5:57
